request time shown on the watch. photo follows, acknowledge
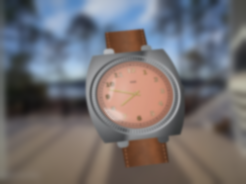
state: 7:48
